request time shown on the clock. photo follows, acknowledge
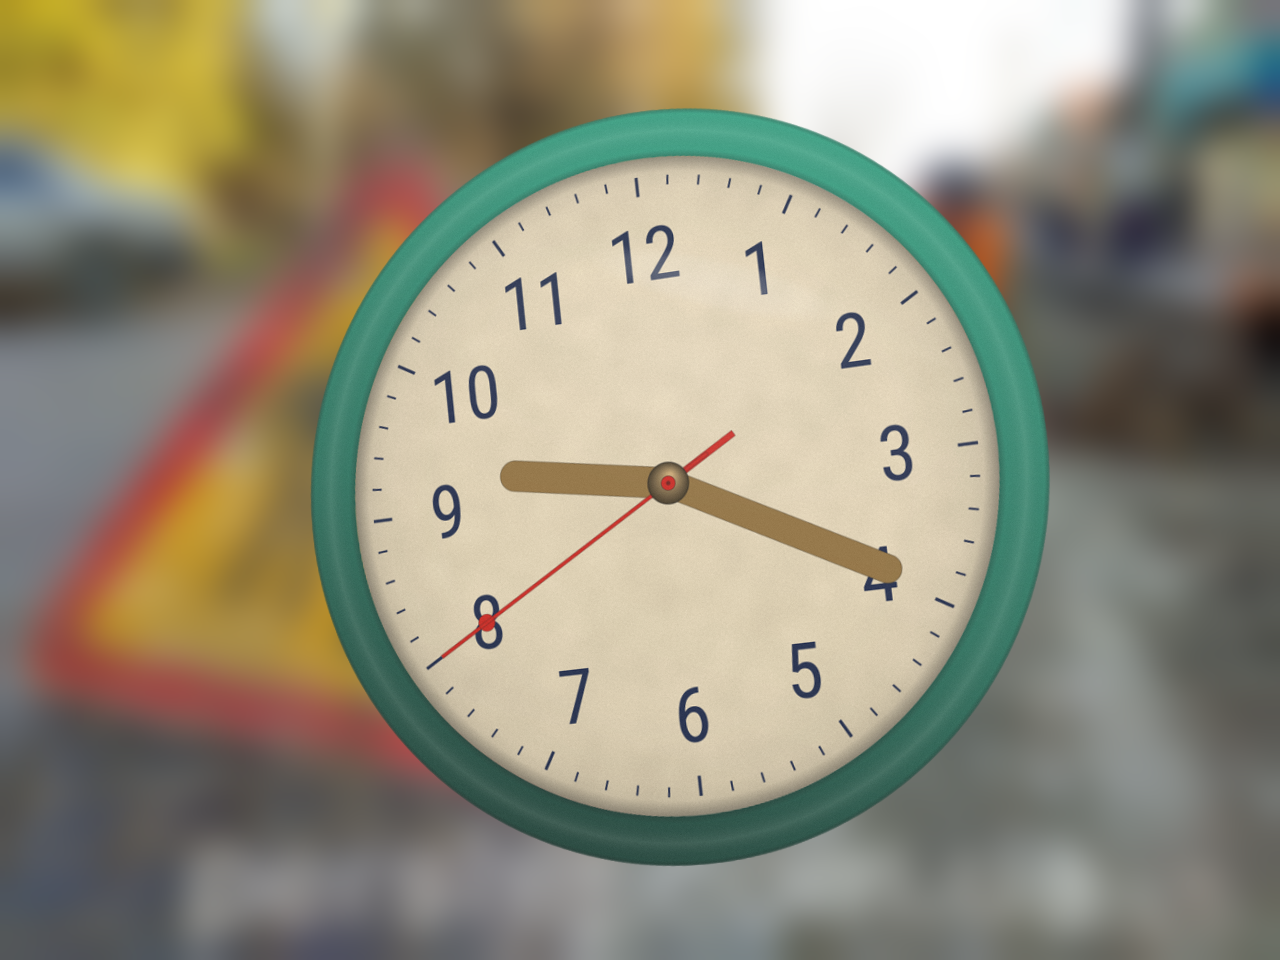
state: 9:19:40
